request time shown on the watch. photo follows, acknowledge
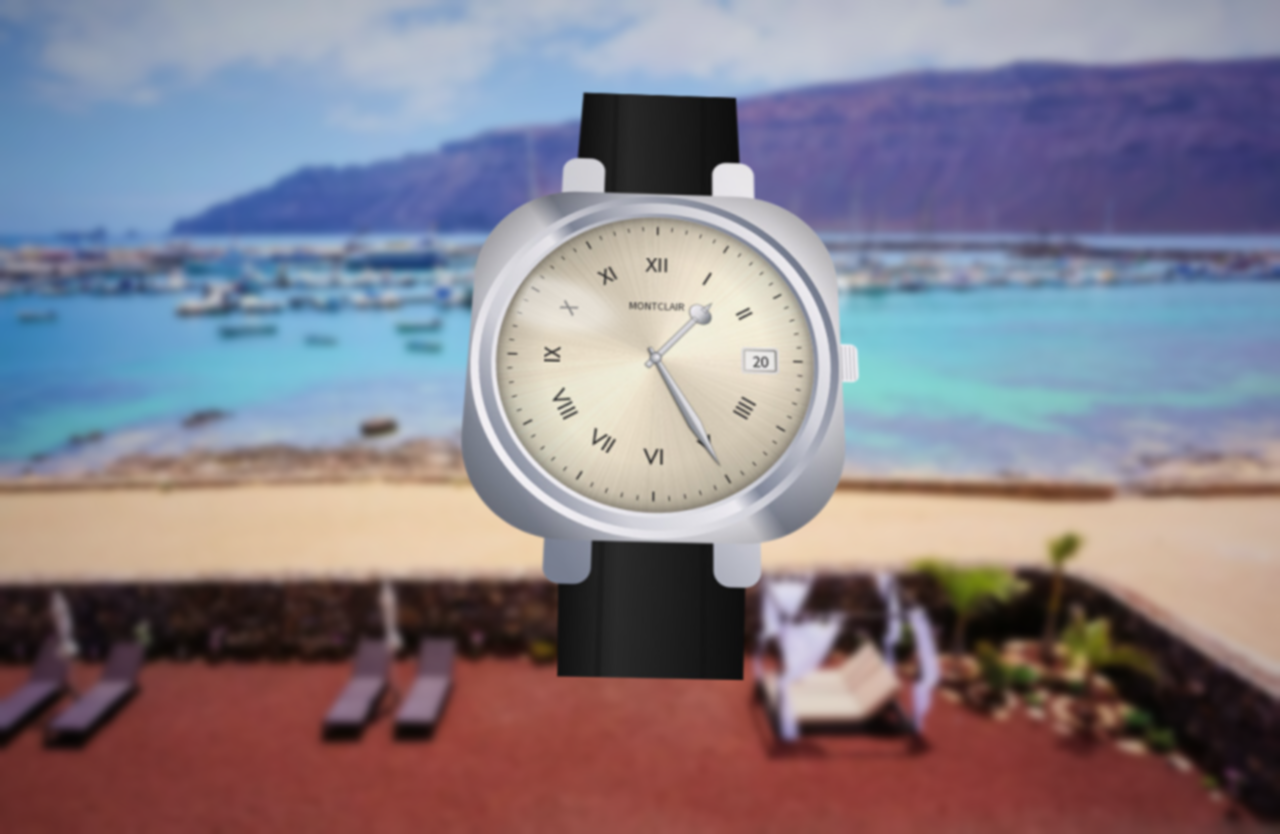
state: 1:25
